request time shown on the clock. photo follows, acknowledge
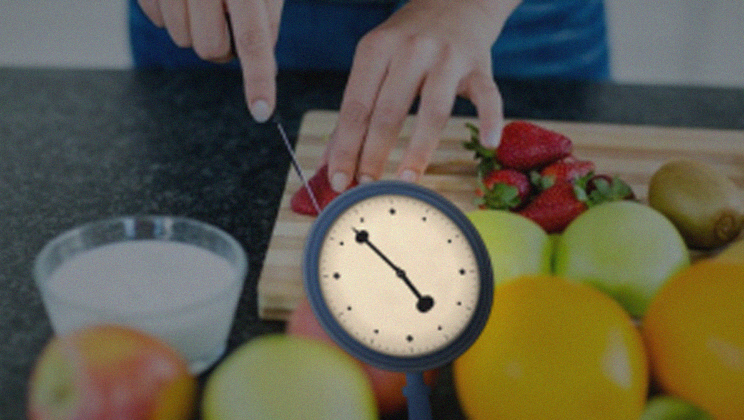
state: 4:53
